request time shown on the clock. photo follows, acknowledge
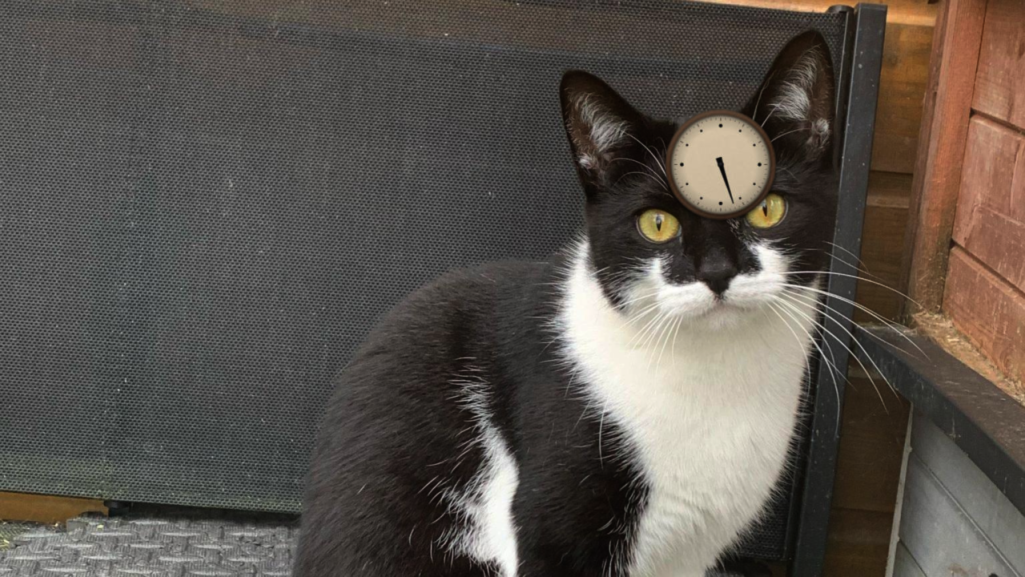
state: 5:27
